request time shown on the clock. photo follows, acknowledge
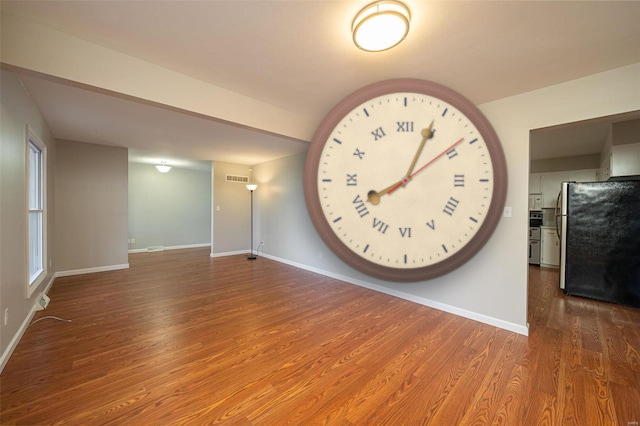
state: 8:04:09
